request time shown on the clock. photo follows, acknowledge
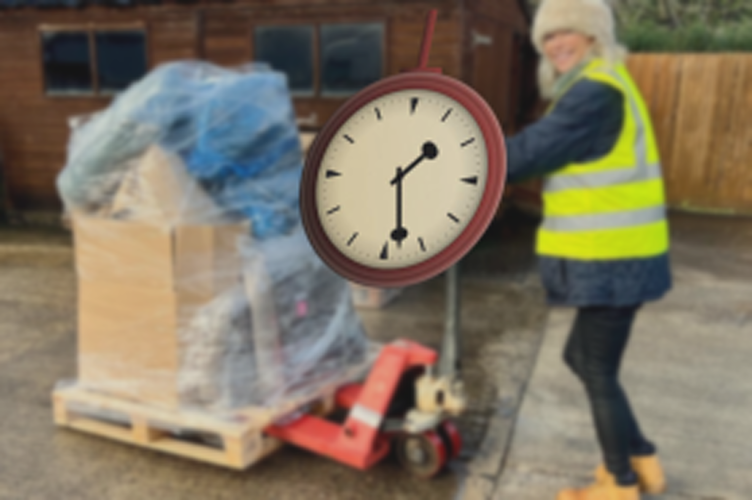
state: 1:28
